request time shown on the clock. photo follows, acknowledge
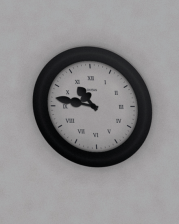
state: 10:47
